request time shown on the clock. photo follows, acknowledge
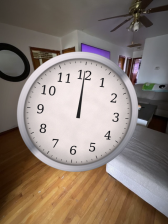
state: 12:00
